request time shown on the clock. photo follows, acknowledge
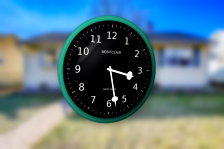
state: 3:28
